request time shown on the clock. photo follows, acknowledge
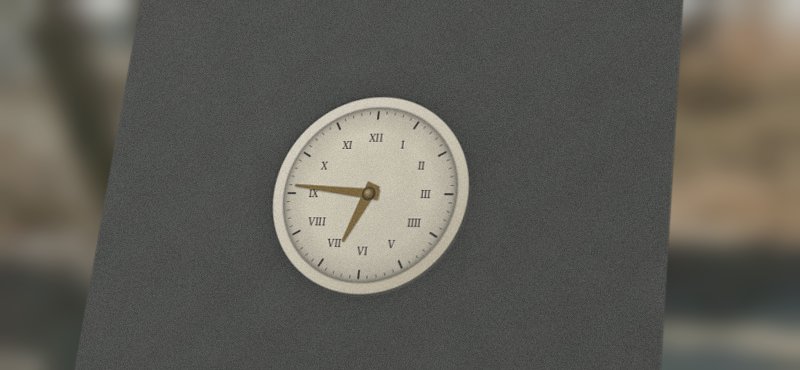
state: 6:46
